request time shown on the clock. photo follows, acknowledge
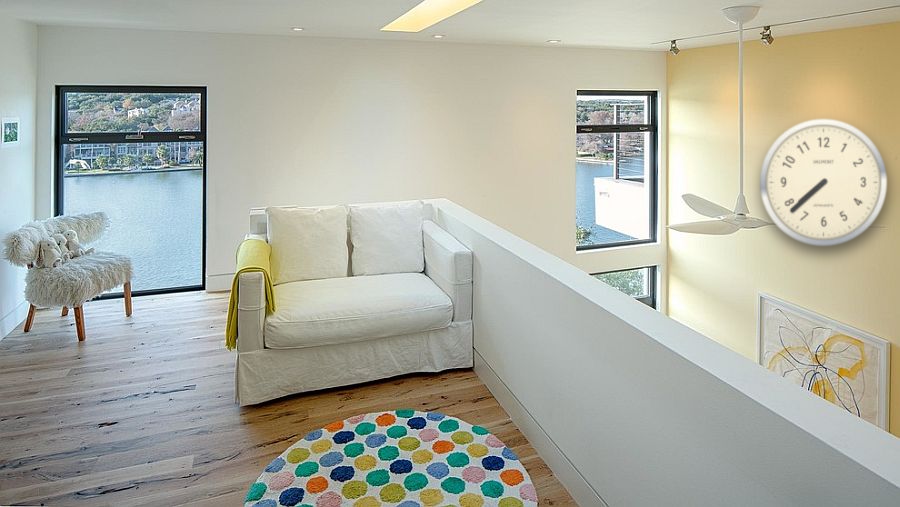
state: 7:38
